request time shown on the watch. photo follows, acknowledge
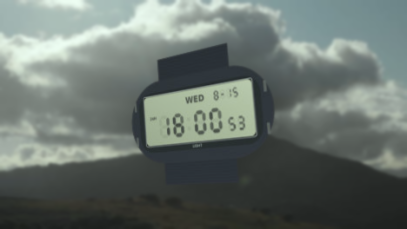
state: 18:00:53
